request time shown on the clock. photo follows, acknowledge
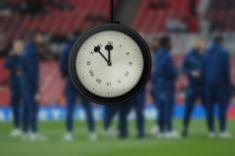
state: 11:53
